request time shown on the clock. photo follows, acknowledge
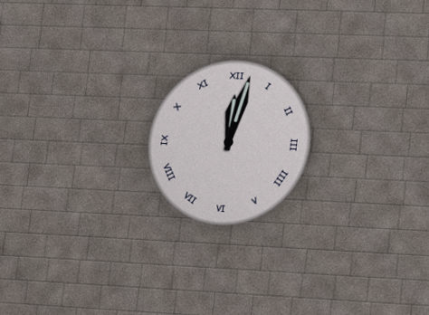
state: 12:02
